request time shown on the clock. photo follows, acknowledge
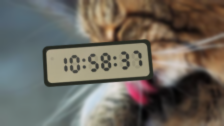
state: 10:58:37
